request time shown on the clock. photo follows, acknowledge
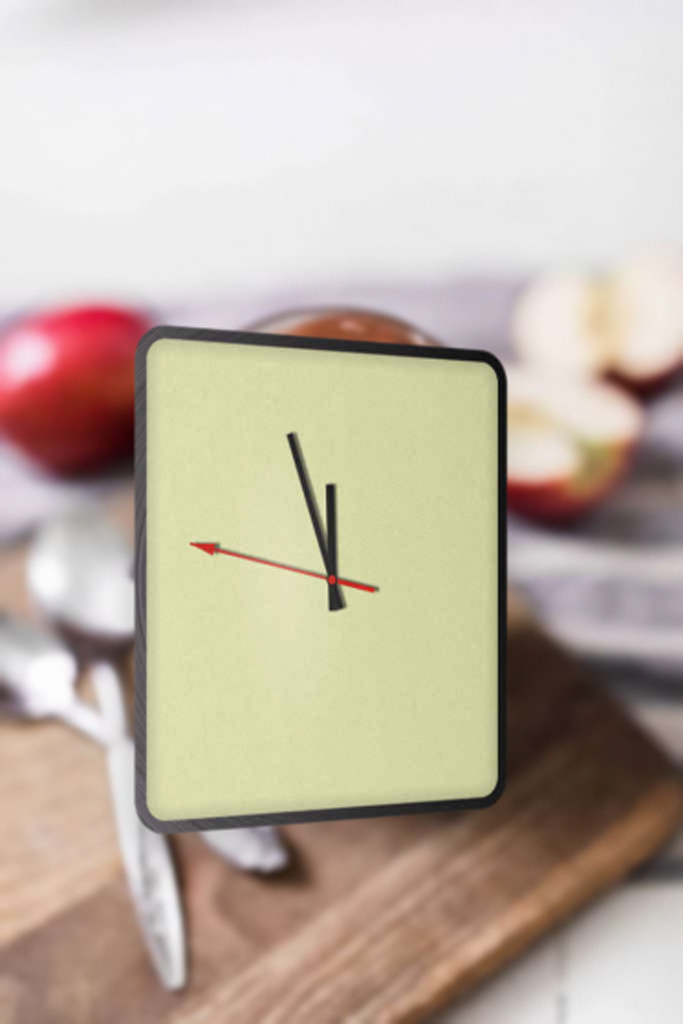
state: 11:56:47
